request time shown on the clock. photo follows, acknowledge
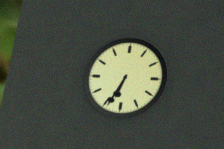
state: 6:34
